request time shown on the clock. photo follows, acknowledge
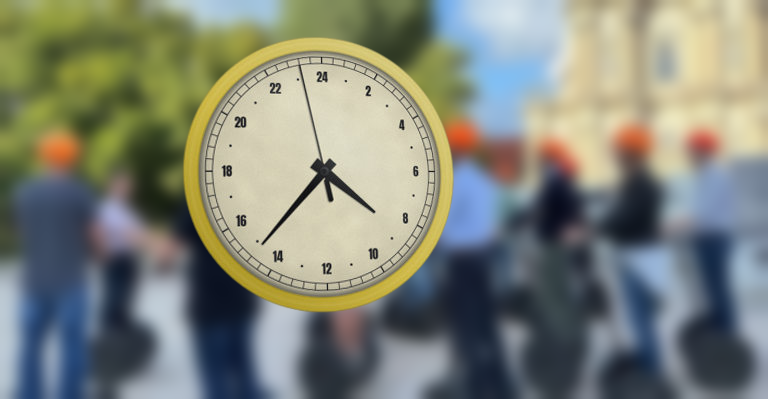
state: 8:36:58
